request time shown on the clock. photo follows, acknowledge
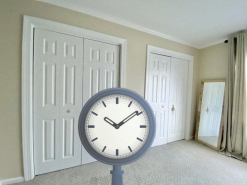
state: 10:09
